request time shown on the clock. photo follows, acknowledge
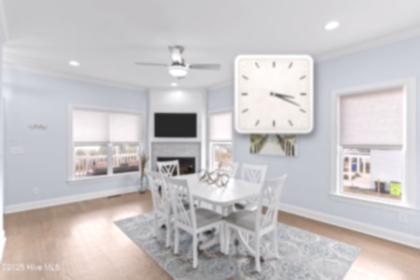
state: 3:19
